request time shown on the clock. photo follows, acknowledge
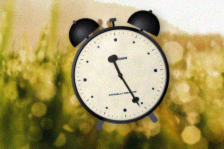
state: 11:26
